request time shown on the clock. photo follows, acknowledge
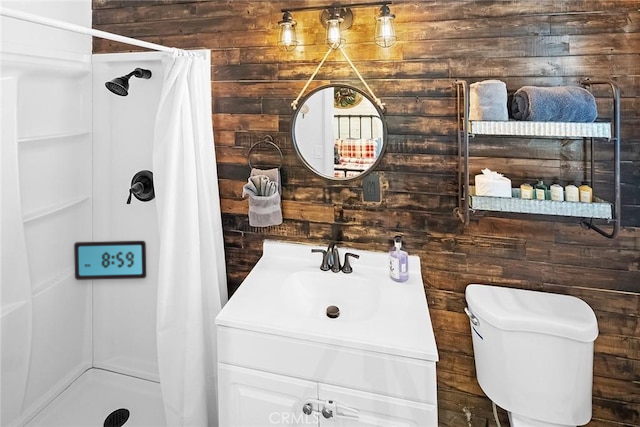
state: 8:59
